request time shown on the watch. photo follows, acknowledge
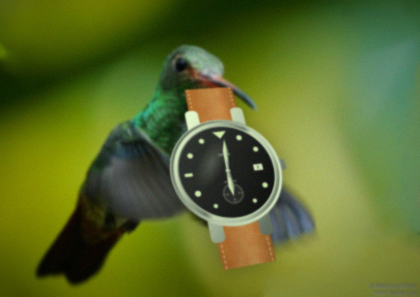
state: 6:01
